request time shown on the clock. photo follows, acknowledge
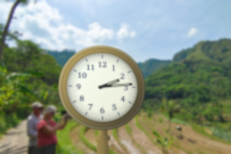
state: 2:14
